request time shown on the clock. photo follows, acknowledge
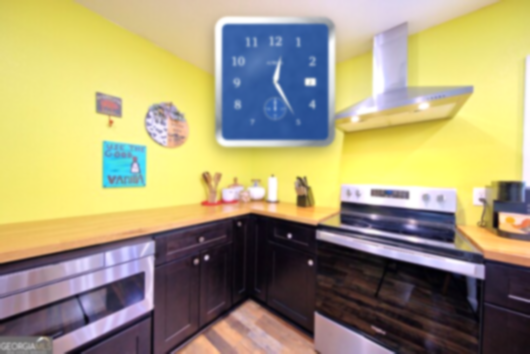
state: 12:25
